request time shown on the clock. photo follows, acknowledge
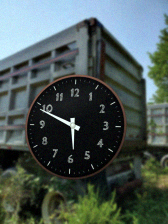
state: 5:49
